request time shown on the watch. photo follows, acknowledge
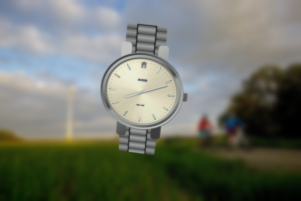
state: 8:11
